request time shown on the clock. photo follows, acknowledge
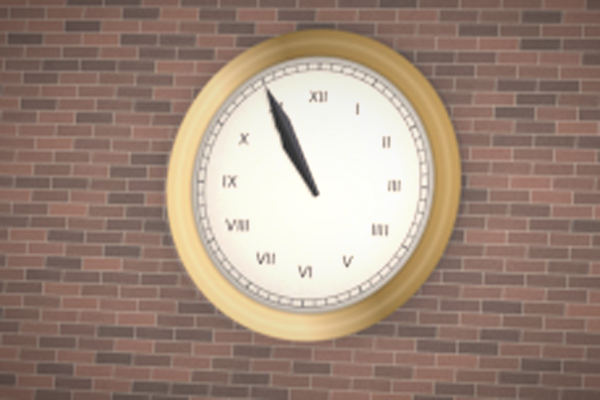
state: 10:55
